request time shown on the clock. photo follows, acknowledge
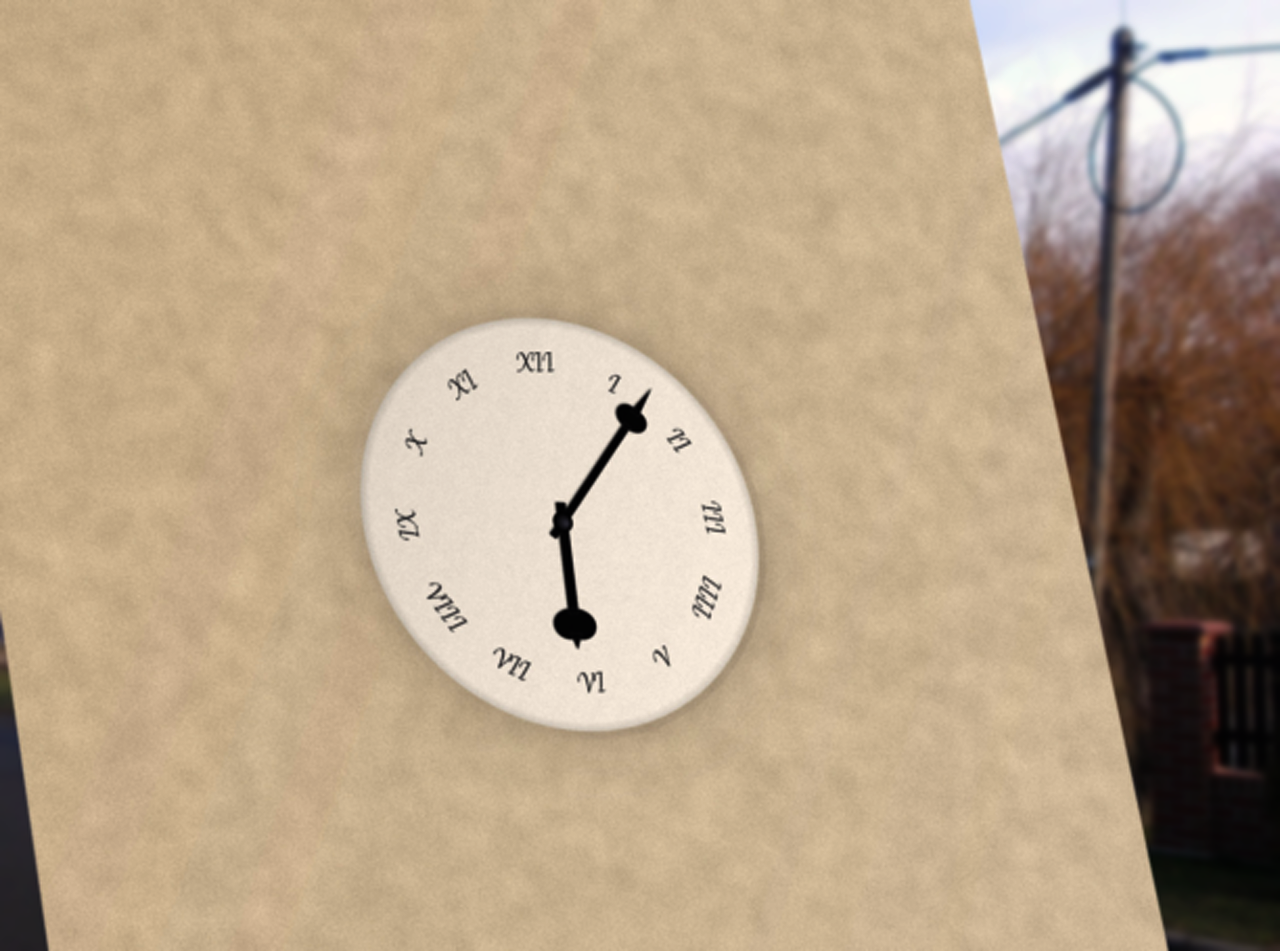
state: 6:07
